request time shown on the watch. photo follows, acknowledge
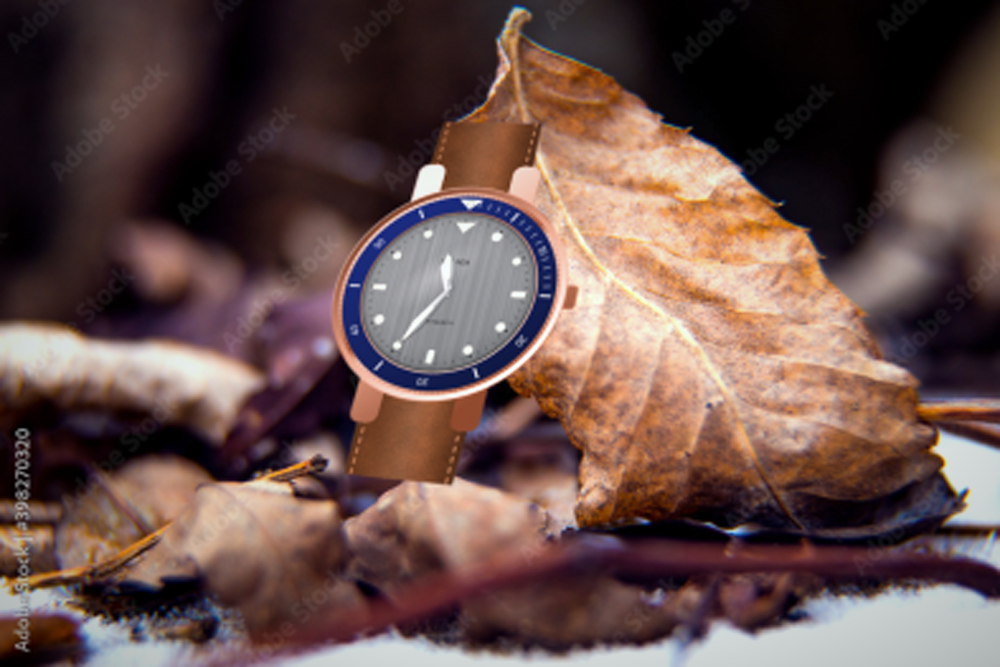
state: 11:35
